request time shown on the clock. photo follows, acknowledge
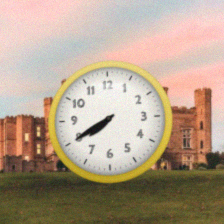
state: 7:40
